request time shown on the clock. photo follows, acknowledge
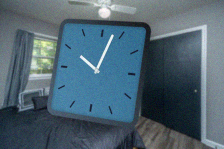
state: 10:03
